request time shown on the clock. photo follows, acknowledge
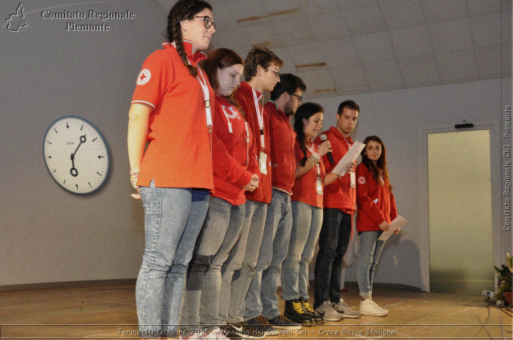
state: 6:07
